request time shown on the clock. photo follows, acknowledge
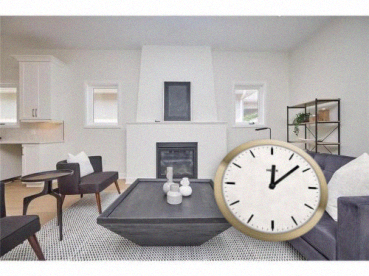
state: 12:08
